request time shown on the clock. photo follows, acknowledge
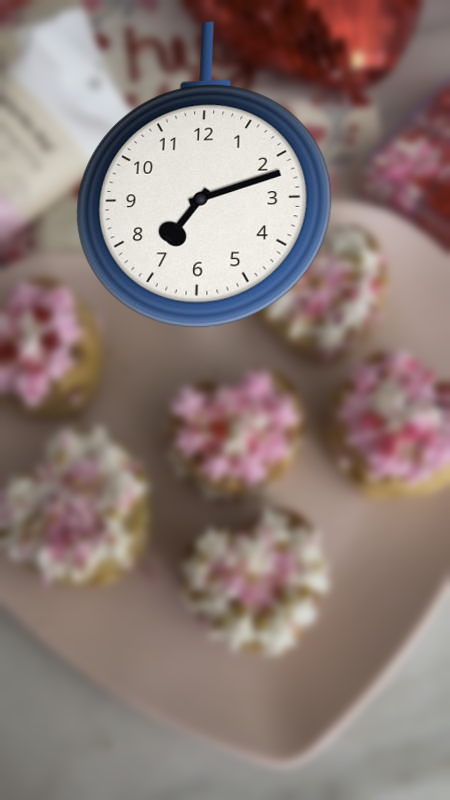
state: 7:12
